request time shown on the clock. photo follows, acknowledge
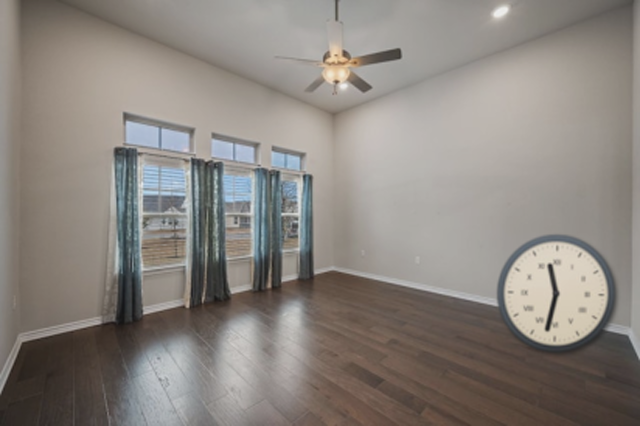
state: 11:32
